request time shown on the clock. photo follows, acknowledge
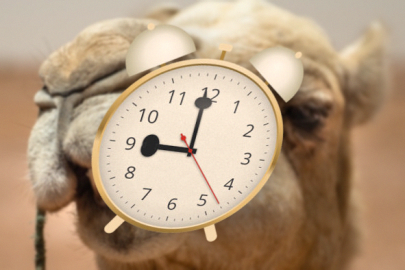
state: 8:59:23
